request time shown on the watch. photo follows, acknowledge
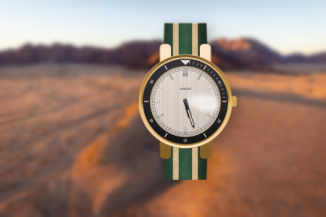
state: 5:27
